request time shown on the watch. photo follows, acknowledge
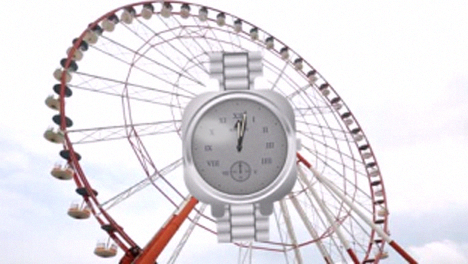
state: 12:02
